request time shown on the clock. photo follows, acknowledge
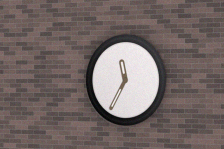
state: 11:35
